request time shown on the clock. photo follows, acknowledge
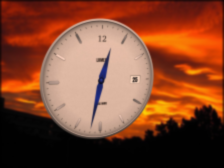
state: 12:32
